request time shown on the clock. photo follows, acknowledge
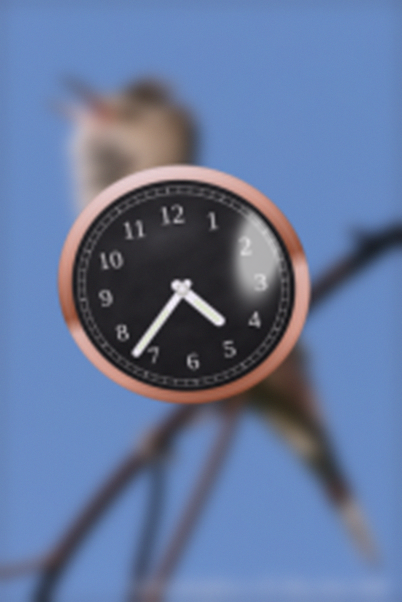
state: 4:37
